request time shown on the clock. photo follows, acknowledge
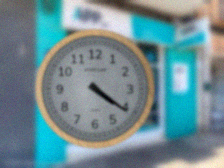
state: 4:21
